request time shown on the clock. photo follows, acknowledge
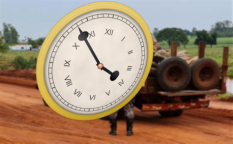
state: 3:53
